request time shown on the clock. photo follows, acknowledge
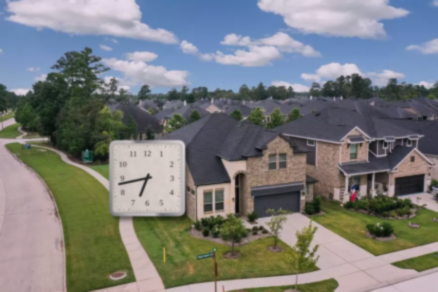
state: 6:43
